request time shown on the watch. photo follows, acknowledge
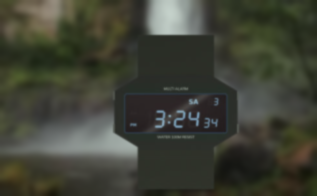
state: 3:24
